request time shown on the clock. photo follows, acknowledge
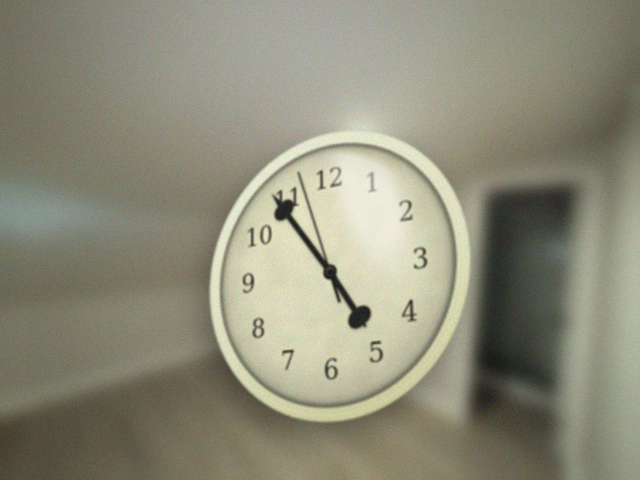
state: 4:53:57
